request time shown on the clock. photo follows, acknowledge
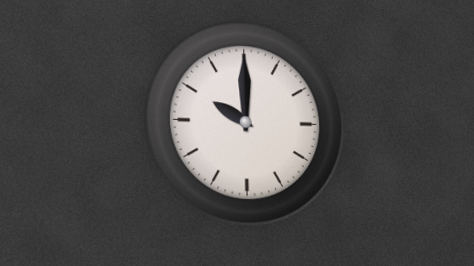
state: 10:00
